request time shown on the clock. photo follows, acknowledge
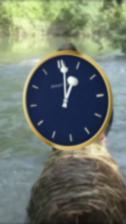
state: 1:01
